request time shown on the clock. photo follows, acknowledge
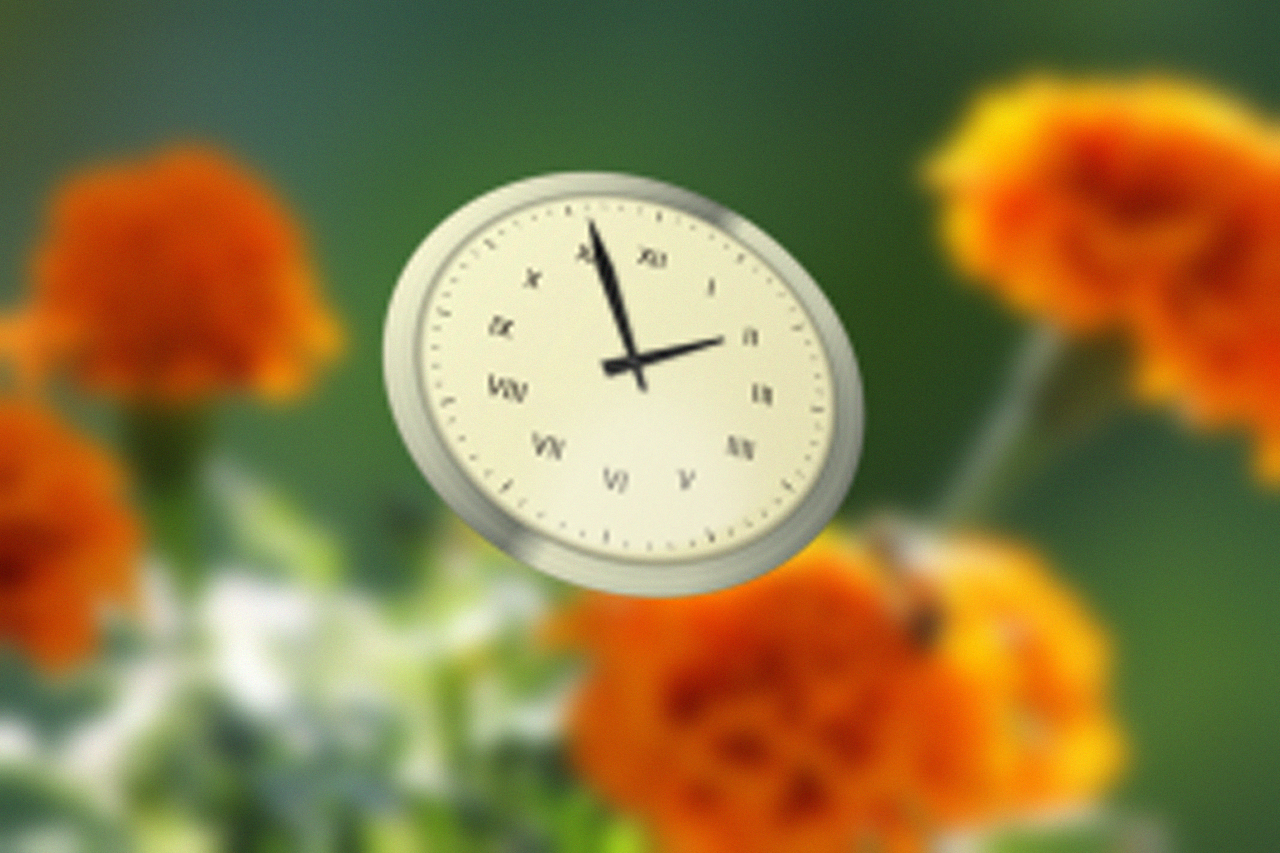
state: 1:56
